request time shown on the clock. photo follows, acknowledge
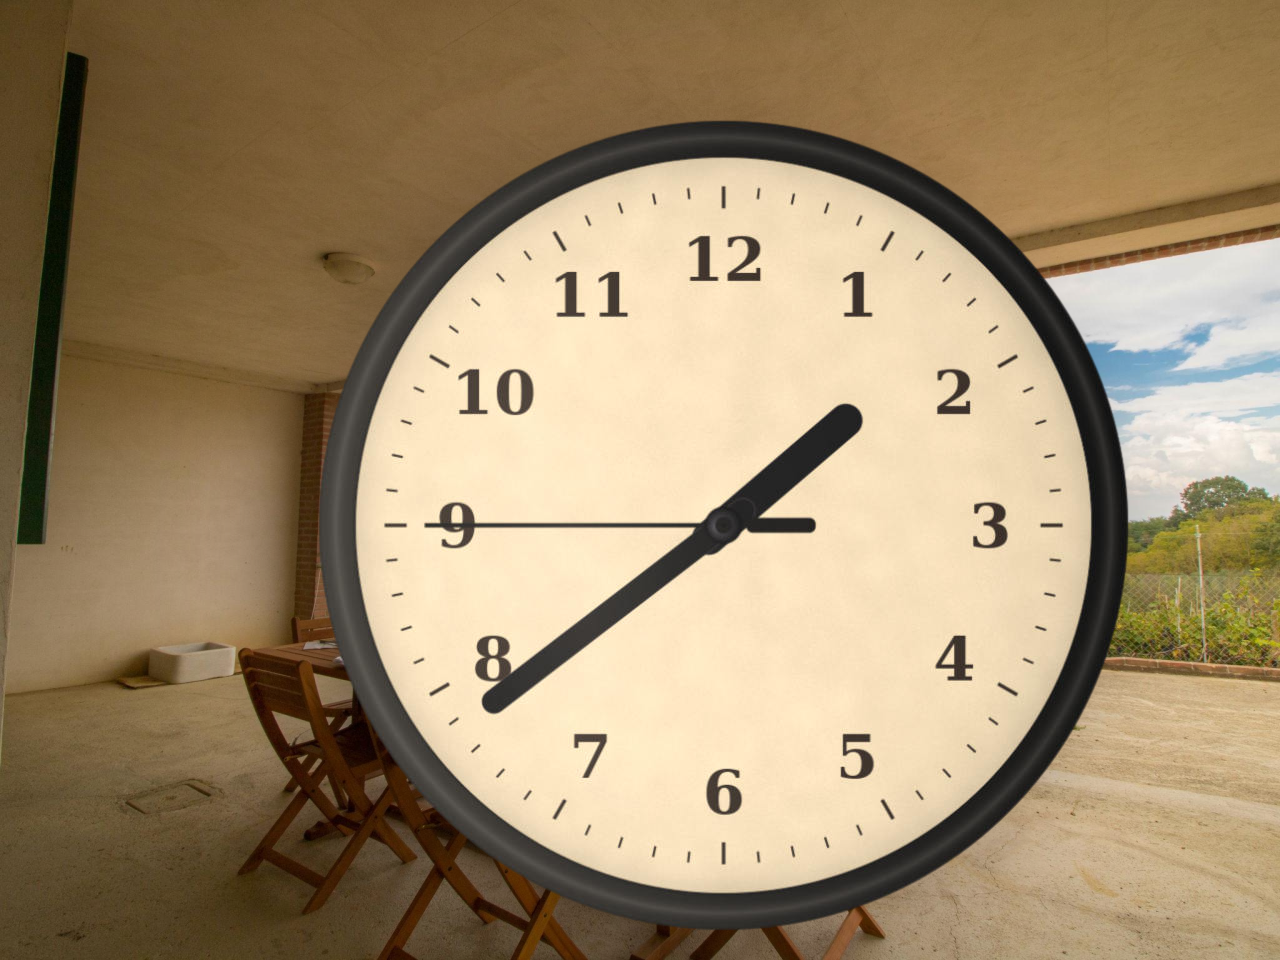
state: 1:38:45
